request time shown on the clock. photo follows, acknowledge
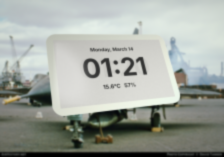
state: 1:21
